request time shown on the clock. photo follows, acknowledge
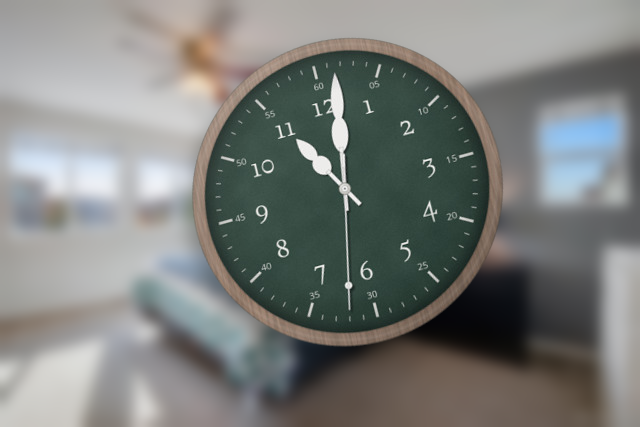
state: 11:01:32
